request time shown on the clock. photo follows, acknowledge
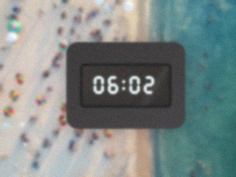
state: 6:02
